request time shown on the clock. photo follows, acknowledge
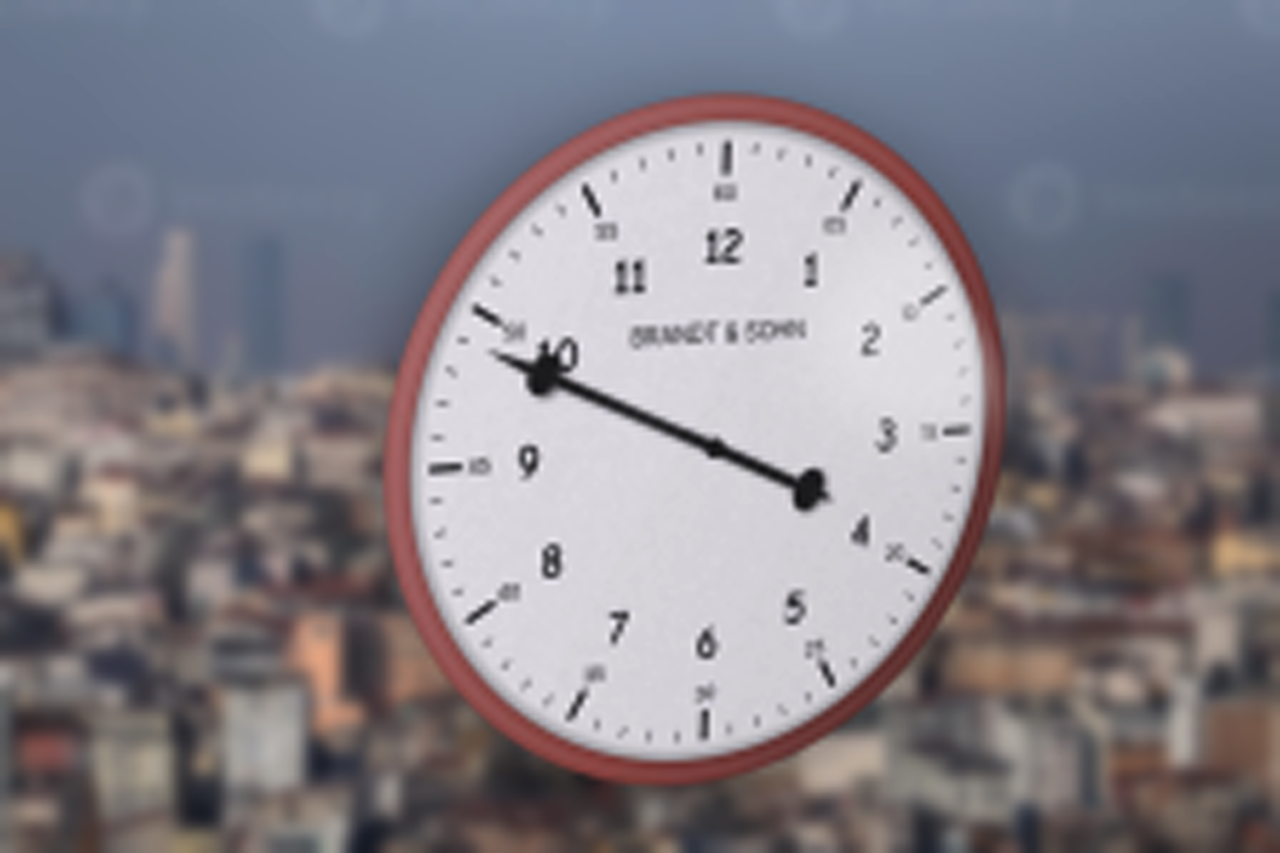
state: 3:49
